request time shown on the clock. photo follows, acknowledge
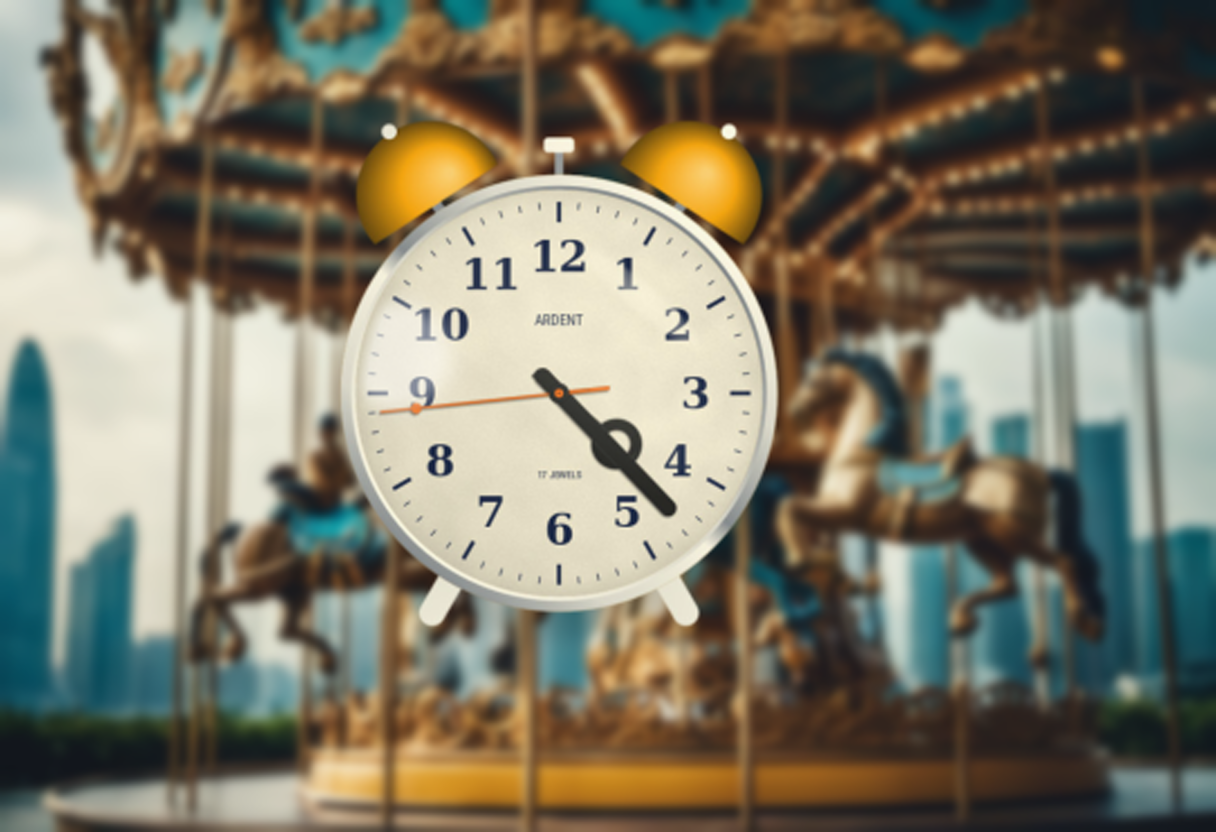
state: 4:22:44
